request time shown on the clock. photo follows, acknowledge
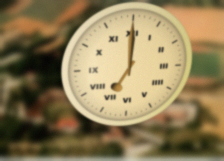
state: 7:00
